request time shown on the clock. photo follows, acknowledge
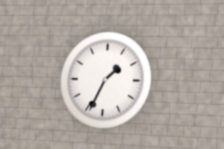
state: 1:34
